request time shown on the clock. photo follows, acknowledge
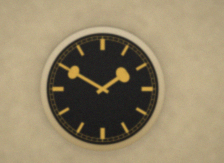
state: 1:50
